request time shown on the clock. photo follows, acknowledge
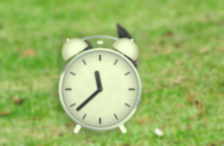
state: 11:38
